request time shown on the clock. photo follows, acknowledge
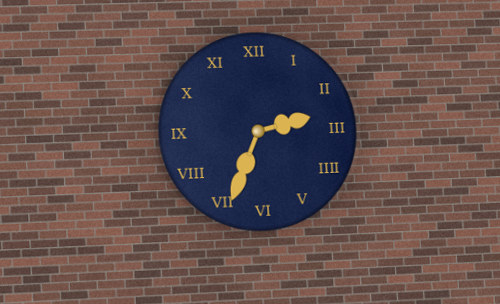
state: 2:34
